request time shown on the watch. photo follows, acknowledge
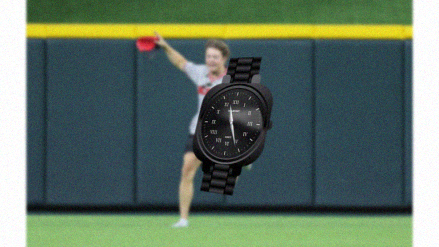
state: 11:26
